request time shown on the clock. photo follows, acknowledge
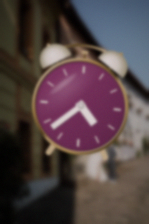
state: 4:38
